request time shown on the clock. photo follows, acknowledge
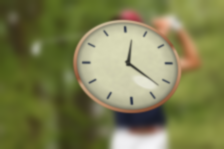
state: 12:22
